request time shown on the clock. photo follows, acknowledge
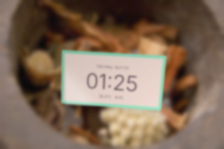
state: 1:25
